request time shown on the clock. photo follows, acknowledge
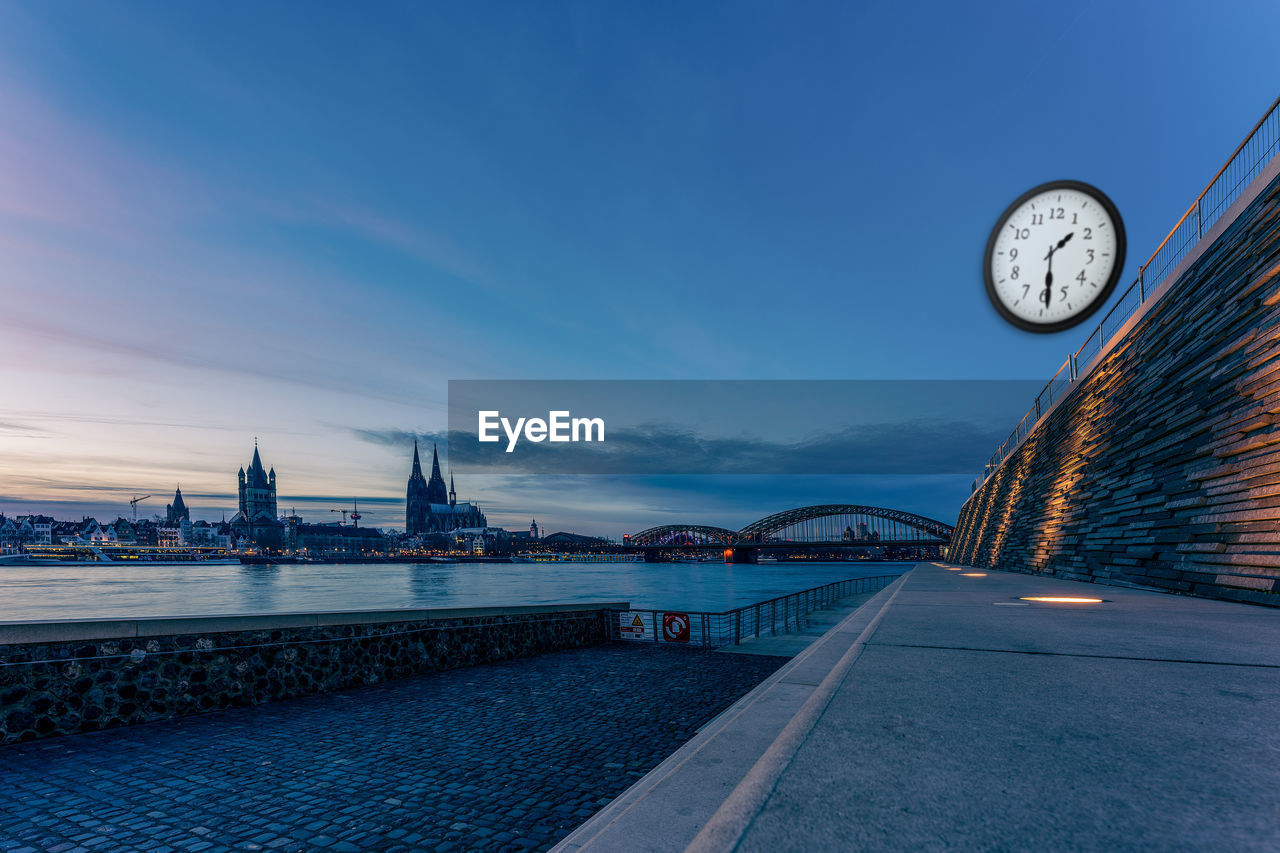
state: 1:29
